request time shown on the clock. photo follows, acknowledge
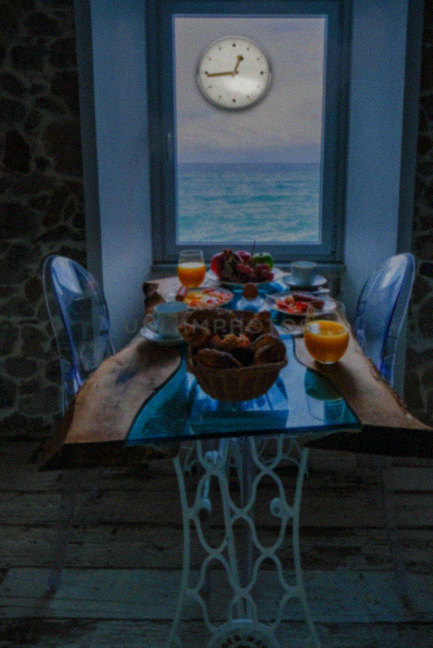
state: 12:44
